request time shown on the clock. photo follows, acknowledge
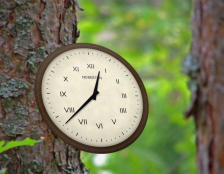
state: 12:38
